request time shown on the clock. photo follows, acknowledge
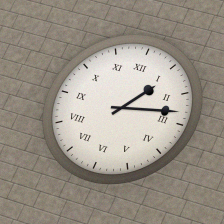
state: 1:13
